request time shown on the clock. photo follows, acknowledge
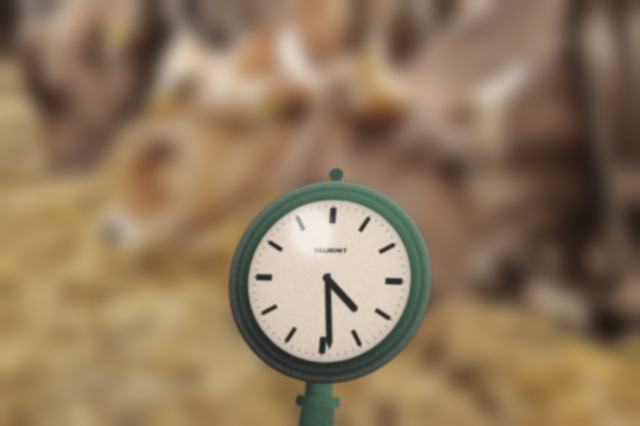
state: 4:29
